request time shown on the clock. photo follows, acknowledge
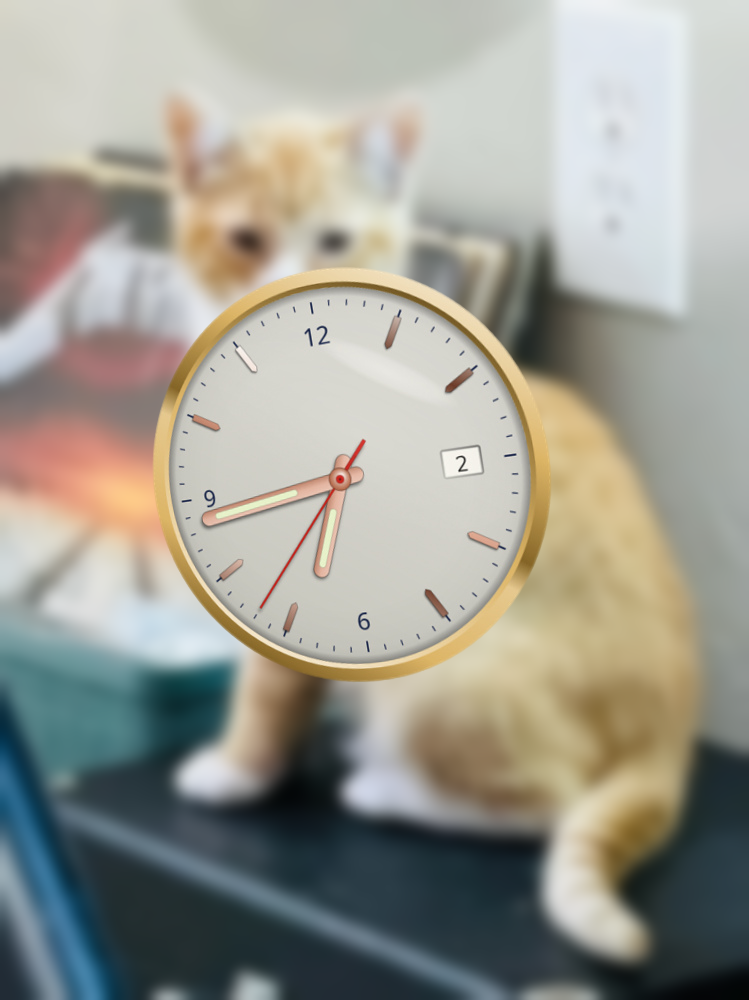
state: 6:43:37
